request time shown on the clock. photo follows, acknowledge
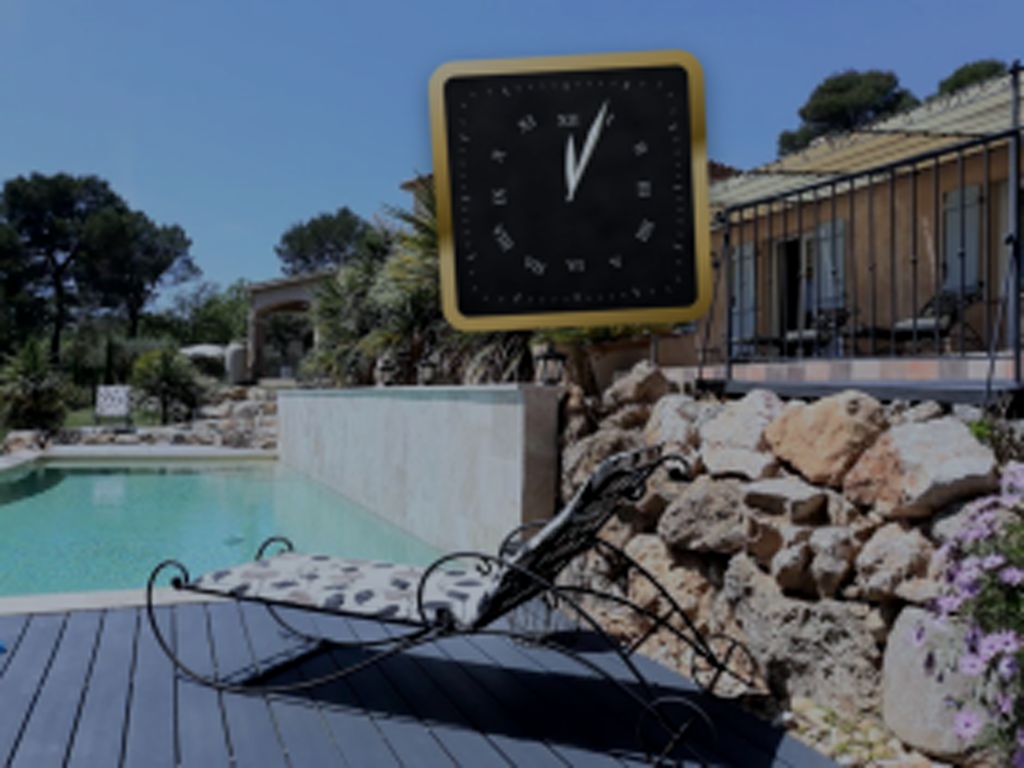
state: 12:04
